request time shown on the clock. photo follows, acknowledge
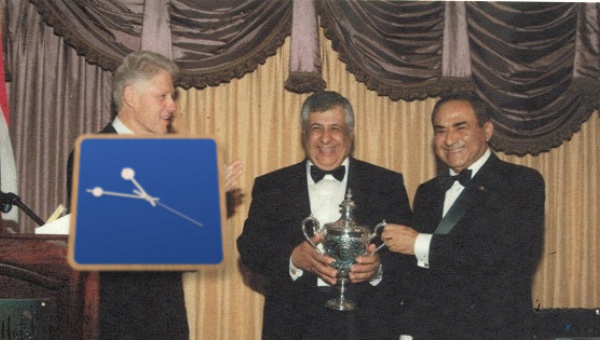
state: 10:46:20
